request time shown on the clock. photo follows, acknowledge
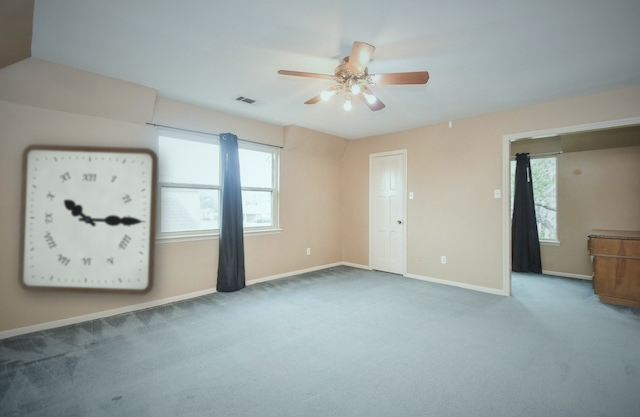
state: 10:15
